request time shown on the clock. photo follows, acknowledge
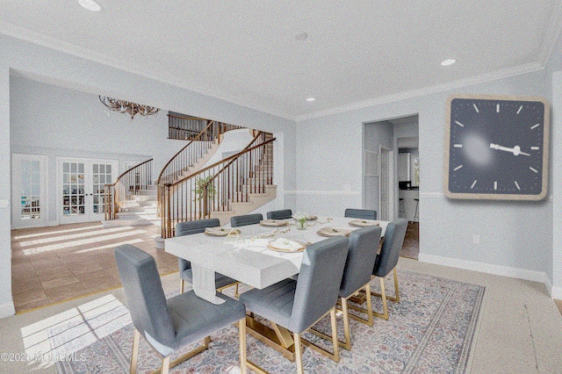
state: 3:17
